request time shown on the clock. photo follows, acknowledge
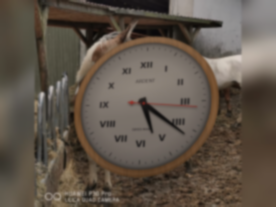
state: 5:21:16
